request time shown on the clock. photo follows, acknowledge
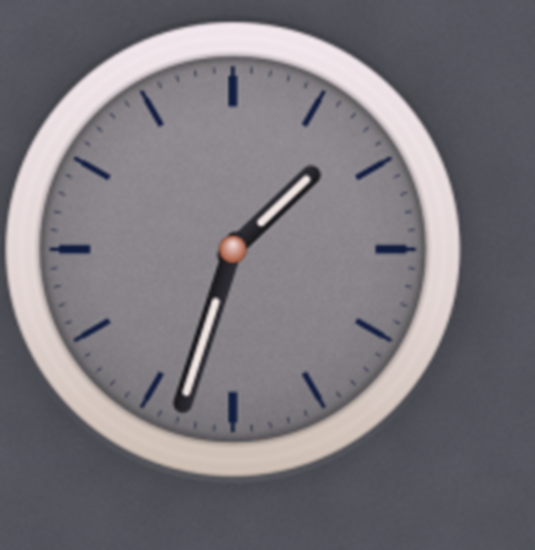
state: 1:33
